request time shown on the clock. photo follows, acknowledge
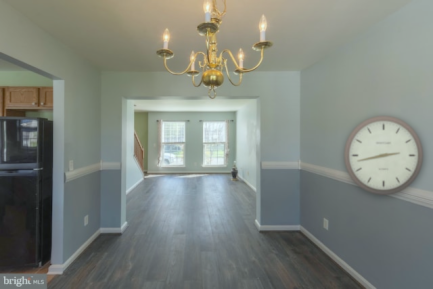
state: 2:43
